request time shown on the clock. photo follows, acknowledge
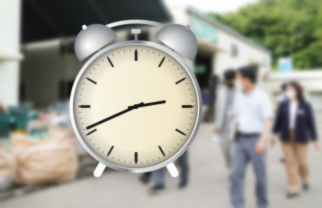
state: 2:41
